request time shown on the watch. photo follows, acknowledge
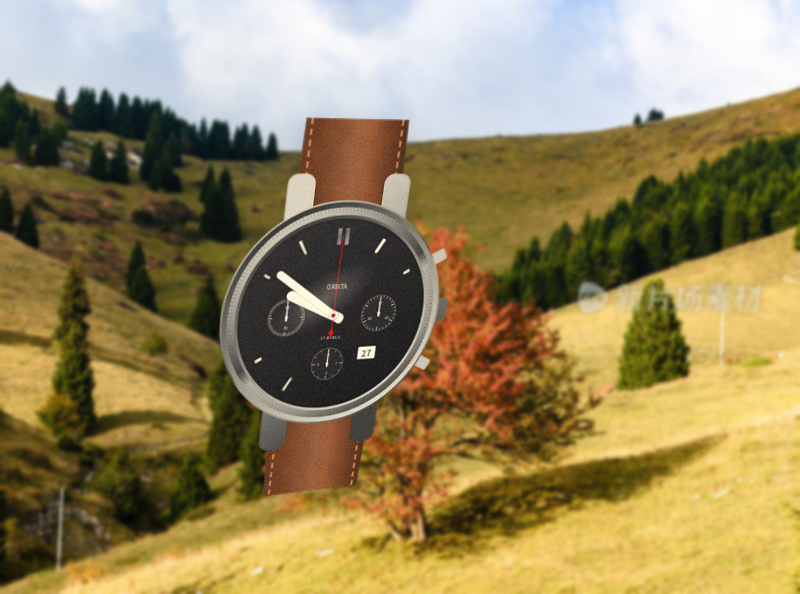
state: 9:51
